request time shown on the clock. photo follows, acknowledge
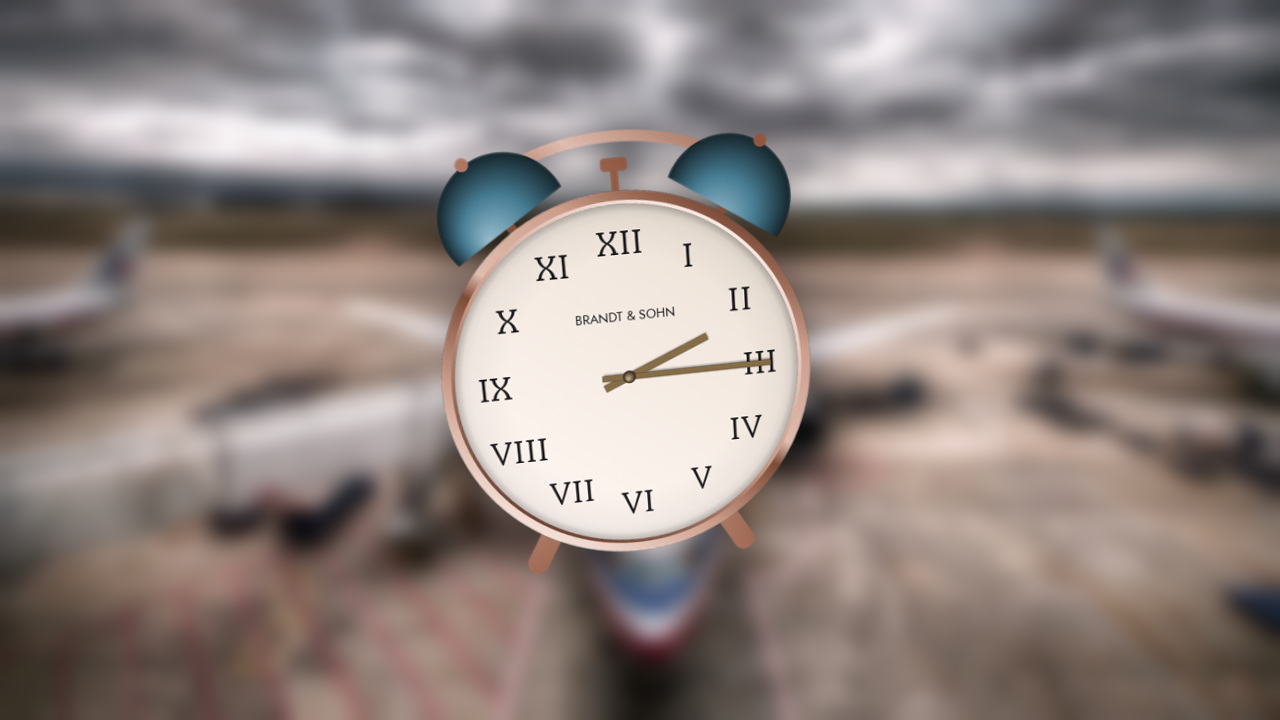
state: 2:15
